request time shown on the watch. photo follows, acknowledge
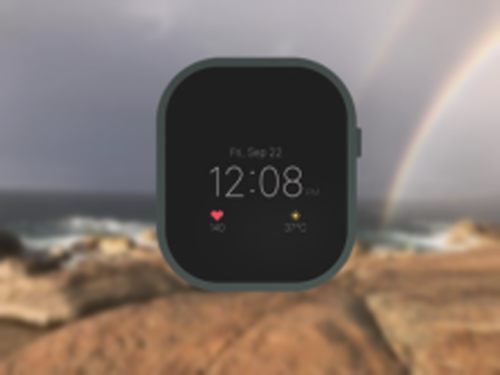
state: 12:08
